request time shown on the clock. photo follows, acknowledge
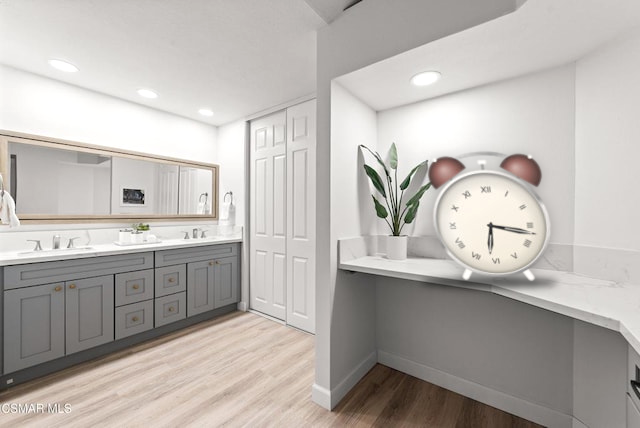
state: 6:17
